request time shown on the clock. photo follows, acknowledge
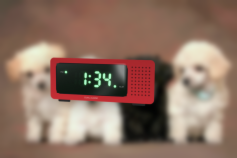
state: 1:34
